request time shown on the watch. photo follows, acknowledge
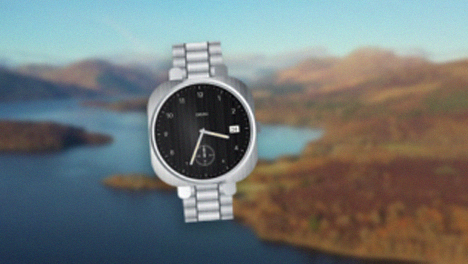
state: 3:34
